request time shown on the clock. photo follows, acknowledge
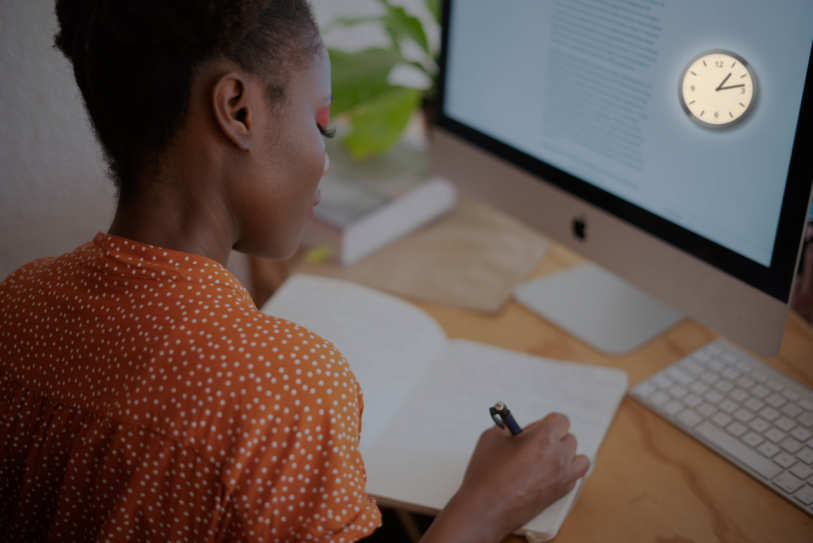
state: 1:13
